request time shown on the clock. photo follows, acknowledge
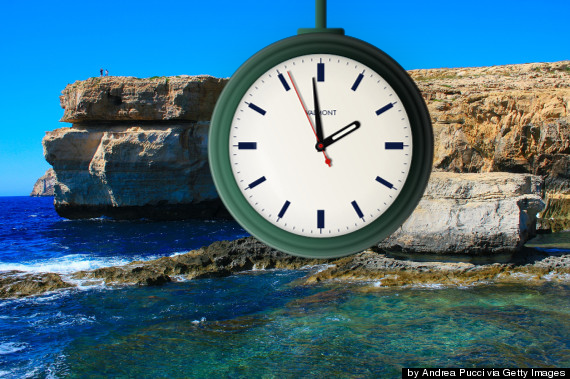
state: 1:58:56
